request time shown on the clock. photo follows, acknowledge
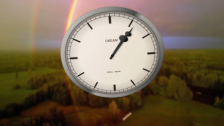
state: 1:06
